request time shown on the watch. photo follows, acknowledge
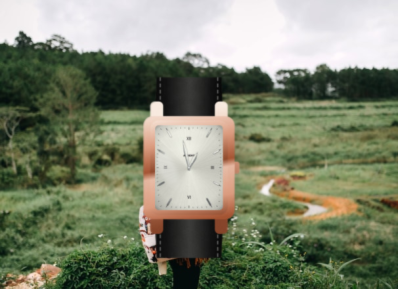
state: 12:58
